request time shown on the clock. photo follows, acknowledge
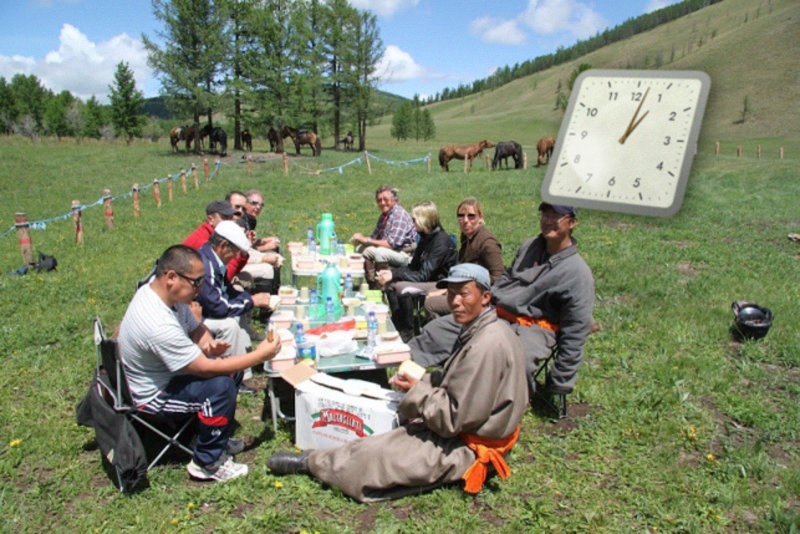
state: 1:02
